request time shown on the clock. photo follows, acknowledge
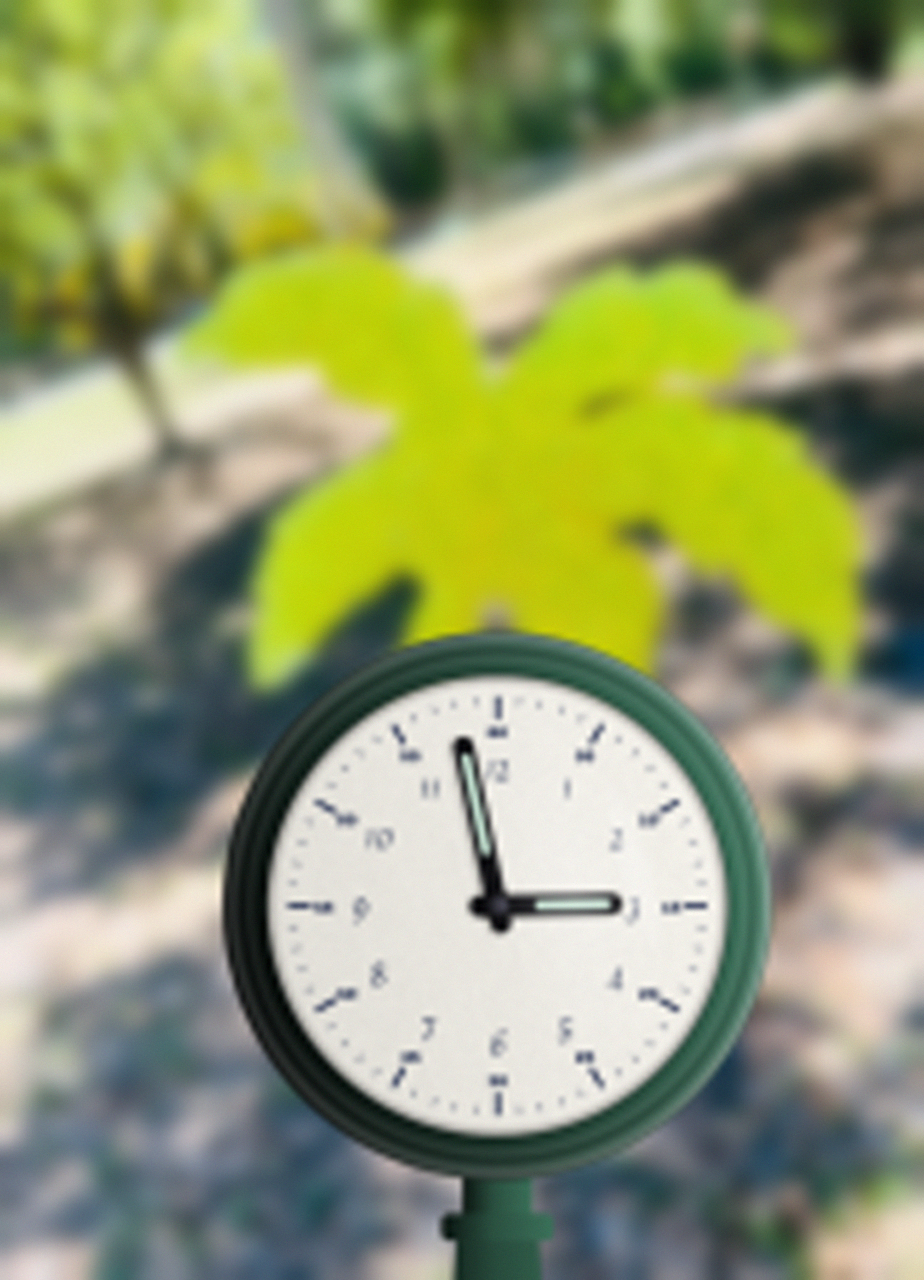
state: 2:58
